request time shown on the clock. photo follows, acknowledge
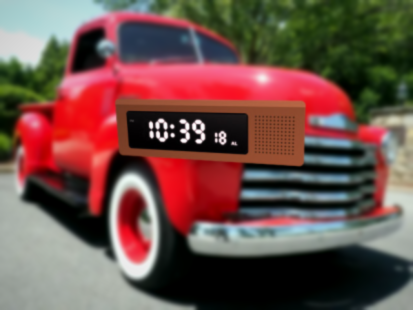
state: 10:39:18
